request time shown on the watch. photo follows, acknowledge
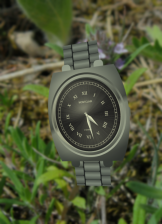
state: 4:28
